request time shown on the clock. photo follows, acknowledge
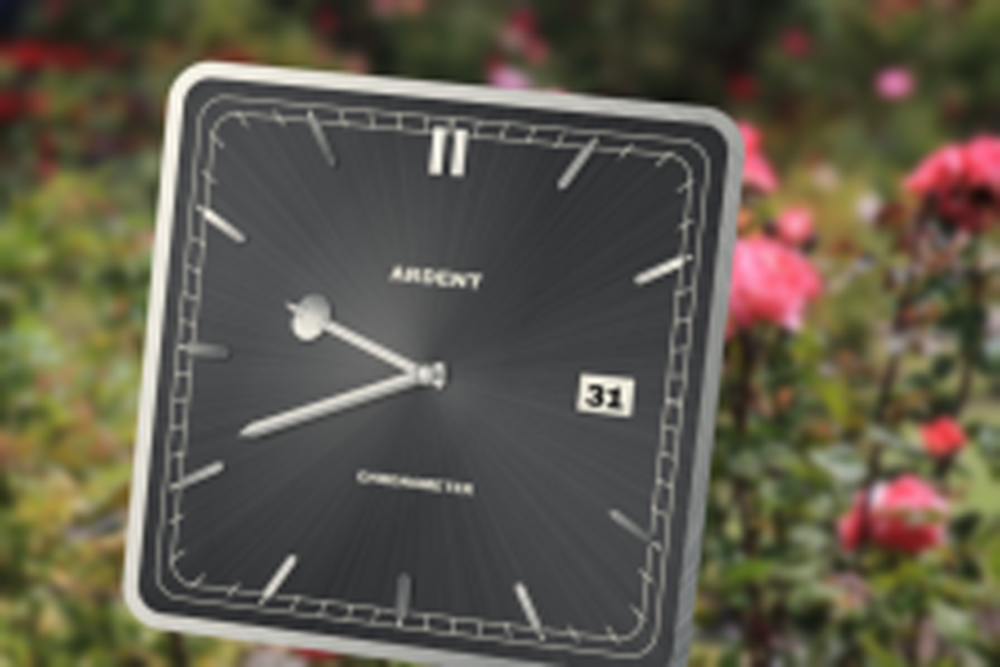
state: 9:41
